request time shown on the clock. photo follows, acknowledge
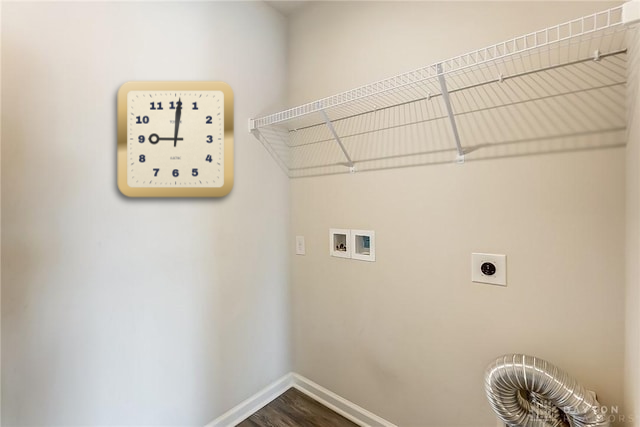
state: 9:01
